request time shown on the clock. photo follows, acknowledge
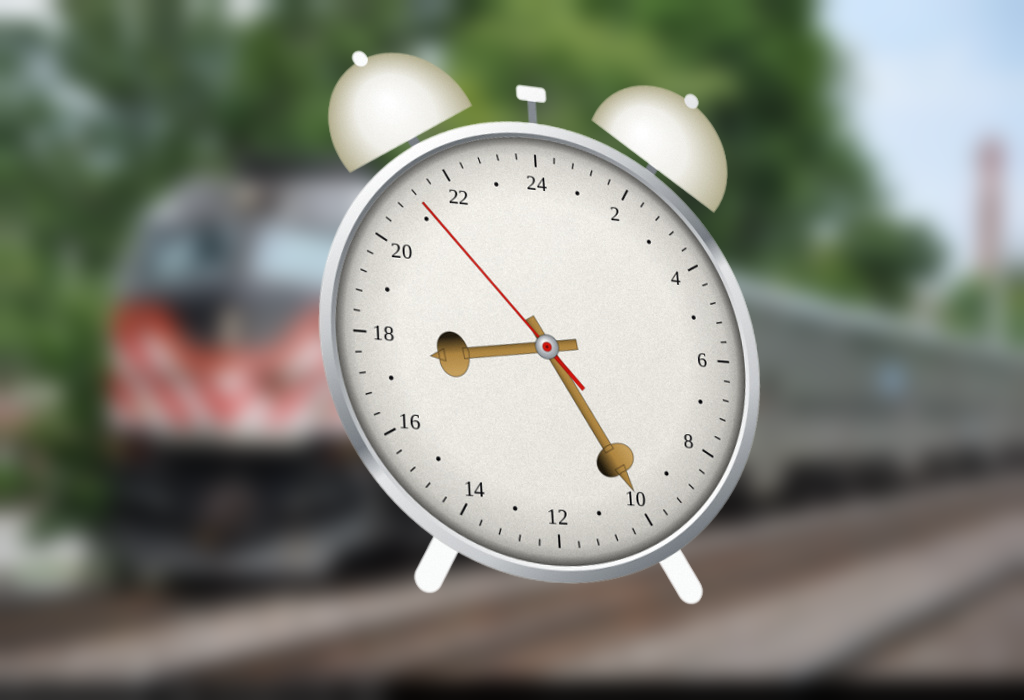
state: 17:24:53
